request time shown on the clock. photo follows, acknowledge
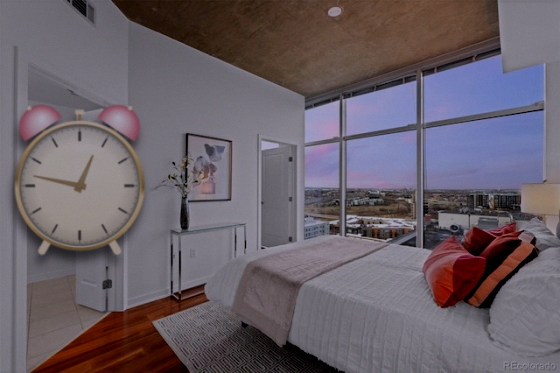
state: 12:47
